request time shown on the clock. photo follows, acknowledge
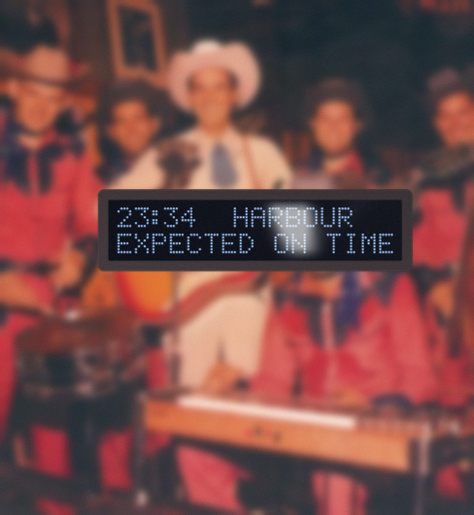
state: 23:34
